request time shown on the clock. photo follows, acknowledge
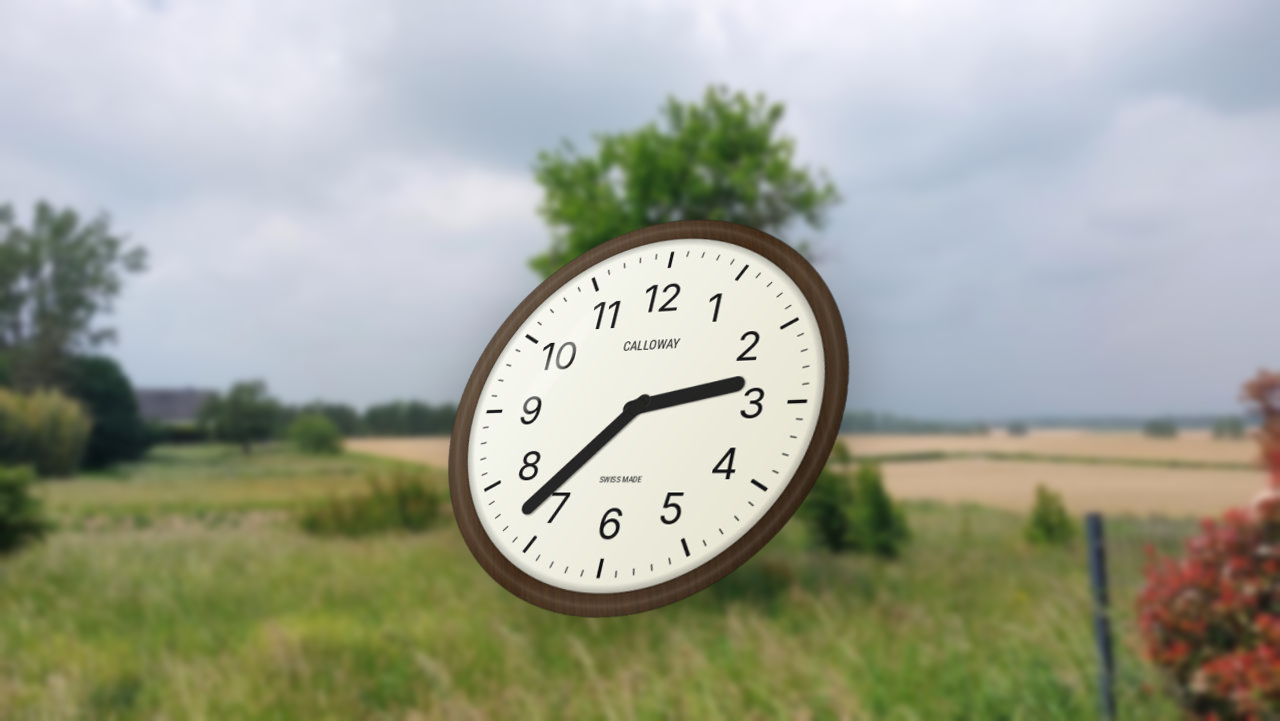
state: 2:37
